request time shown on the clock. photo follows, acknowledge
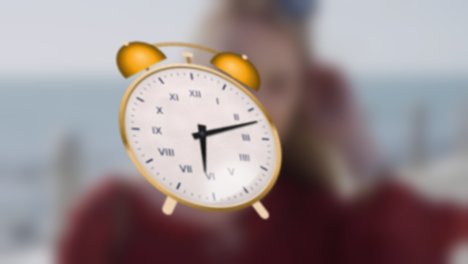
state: 6:12
